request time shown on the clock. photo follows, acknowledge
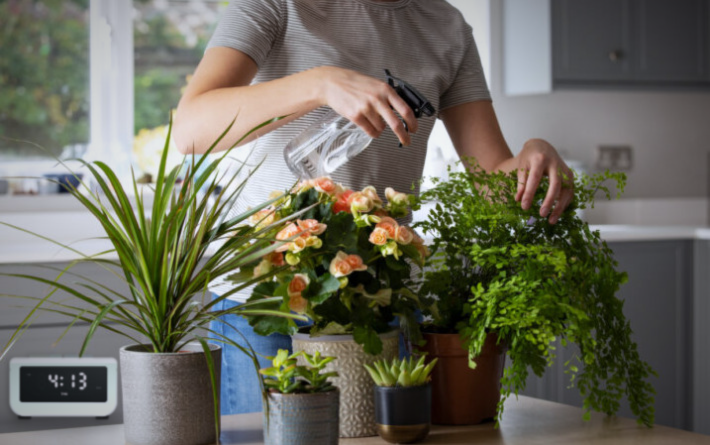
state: 4:13
